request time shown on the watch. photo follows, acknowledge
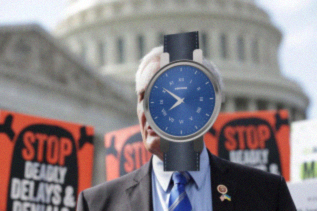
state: 7:51
